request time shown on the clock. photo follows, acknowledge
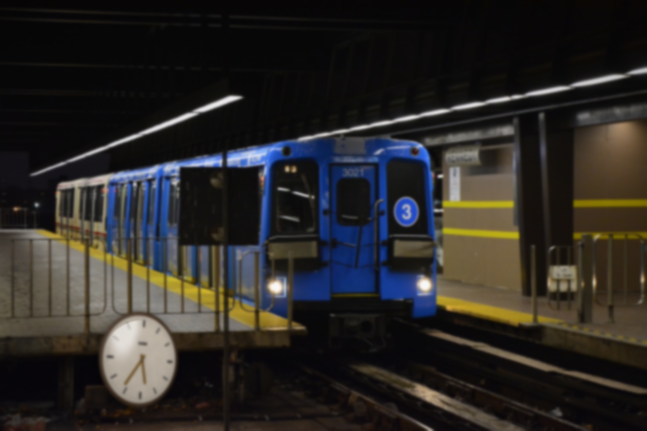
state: 5:36
